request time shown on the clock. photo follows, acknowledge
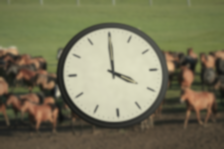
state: 4:00
